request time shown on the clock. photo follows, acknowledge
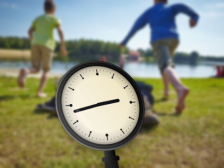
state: 2:43
